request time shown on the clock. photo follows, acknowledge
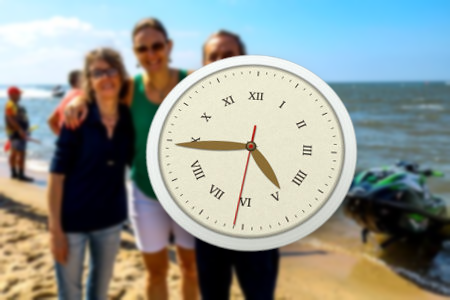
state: 4:44:31
